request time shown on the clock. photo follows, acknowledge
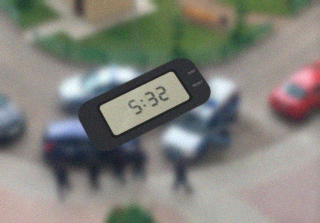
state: 5:32
